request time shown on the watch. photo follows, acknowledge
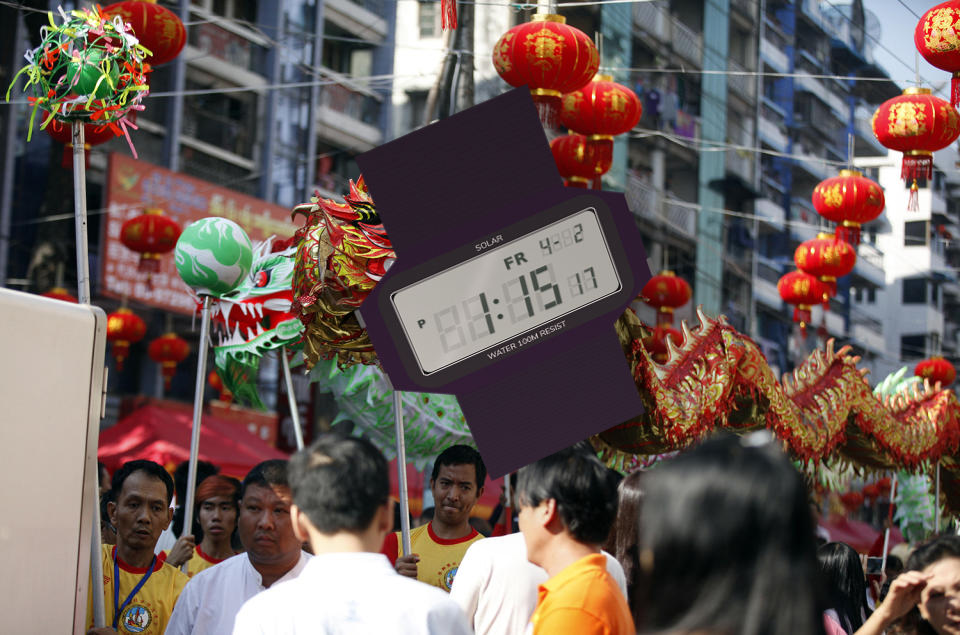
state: 1:15:17
